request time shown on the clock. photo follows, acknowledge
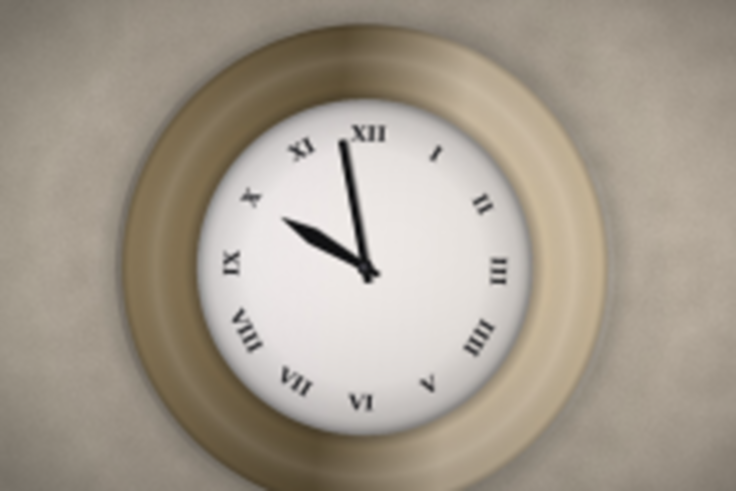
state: 9:58
